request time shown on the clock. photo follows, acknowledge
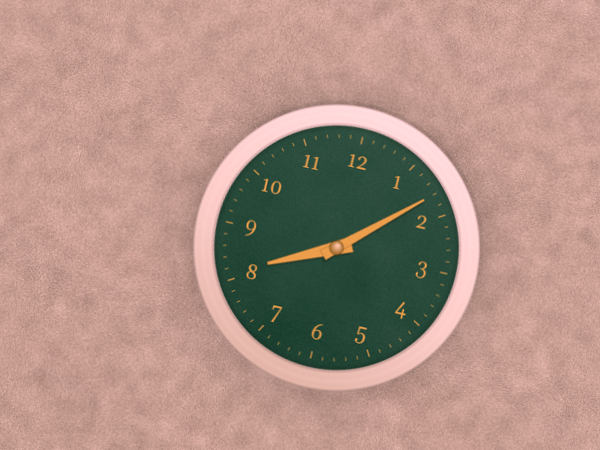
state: 8:08
